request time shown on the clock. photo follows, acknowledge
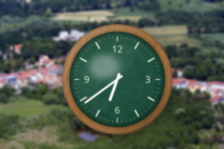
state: 6:39
